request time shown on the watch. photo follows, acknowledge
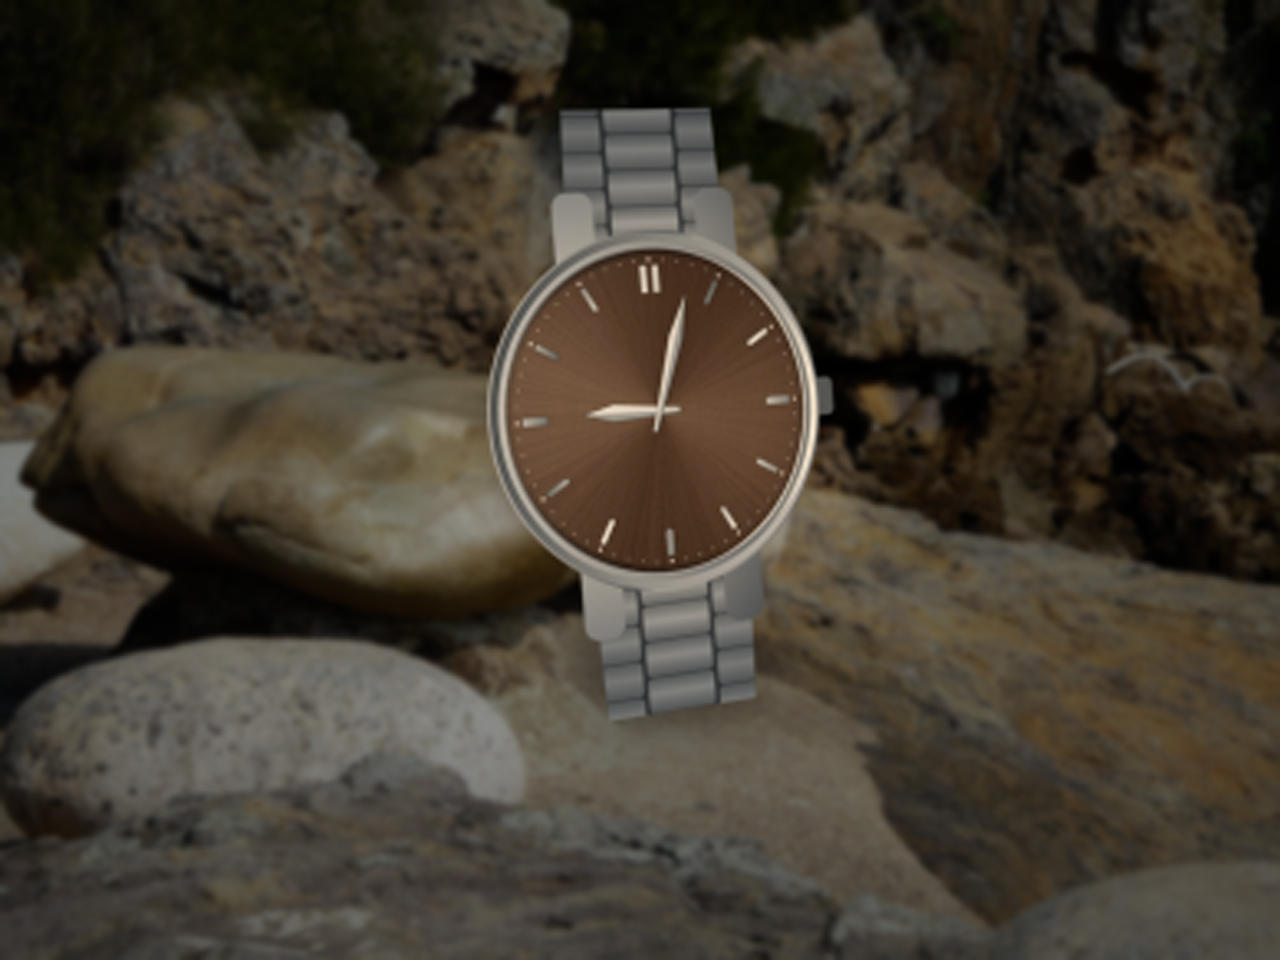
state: 9:03
